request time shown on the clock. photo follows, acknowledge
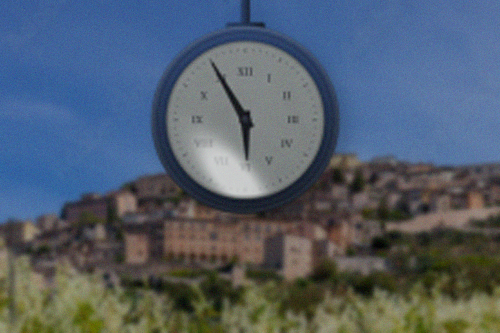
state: 5:55
